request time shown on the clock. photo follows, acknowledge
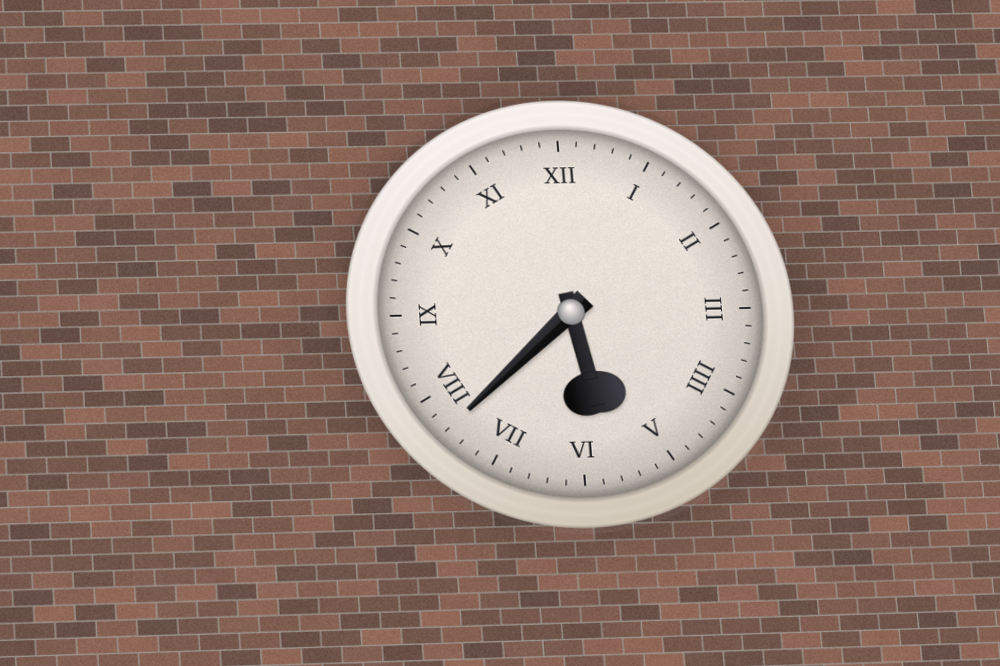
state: 5:38
